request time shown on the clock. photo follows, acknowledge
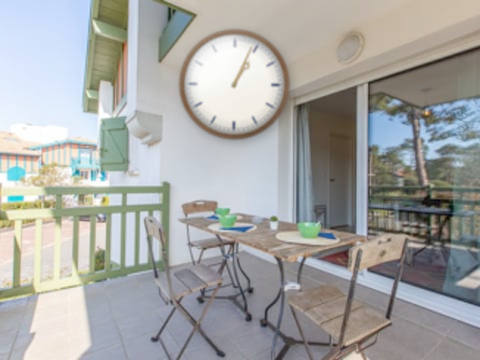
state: 1:04
